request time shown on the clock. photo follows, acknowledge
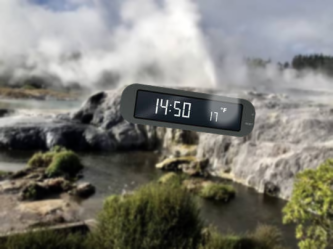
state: 14:50
